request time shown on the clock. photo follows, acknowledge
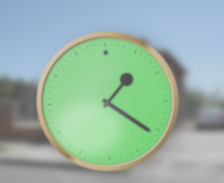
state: 1:21
